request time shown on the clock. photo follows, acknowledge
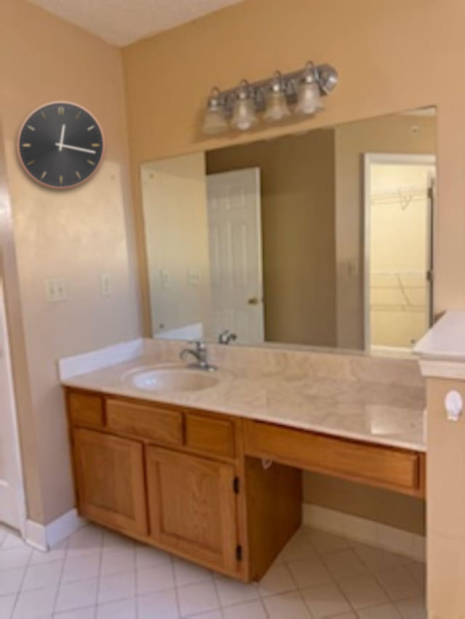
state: 12:17
